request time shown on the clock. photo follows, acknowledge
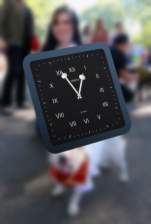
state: 12:56
